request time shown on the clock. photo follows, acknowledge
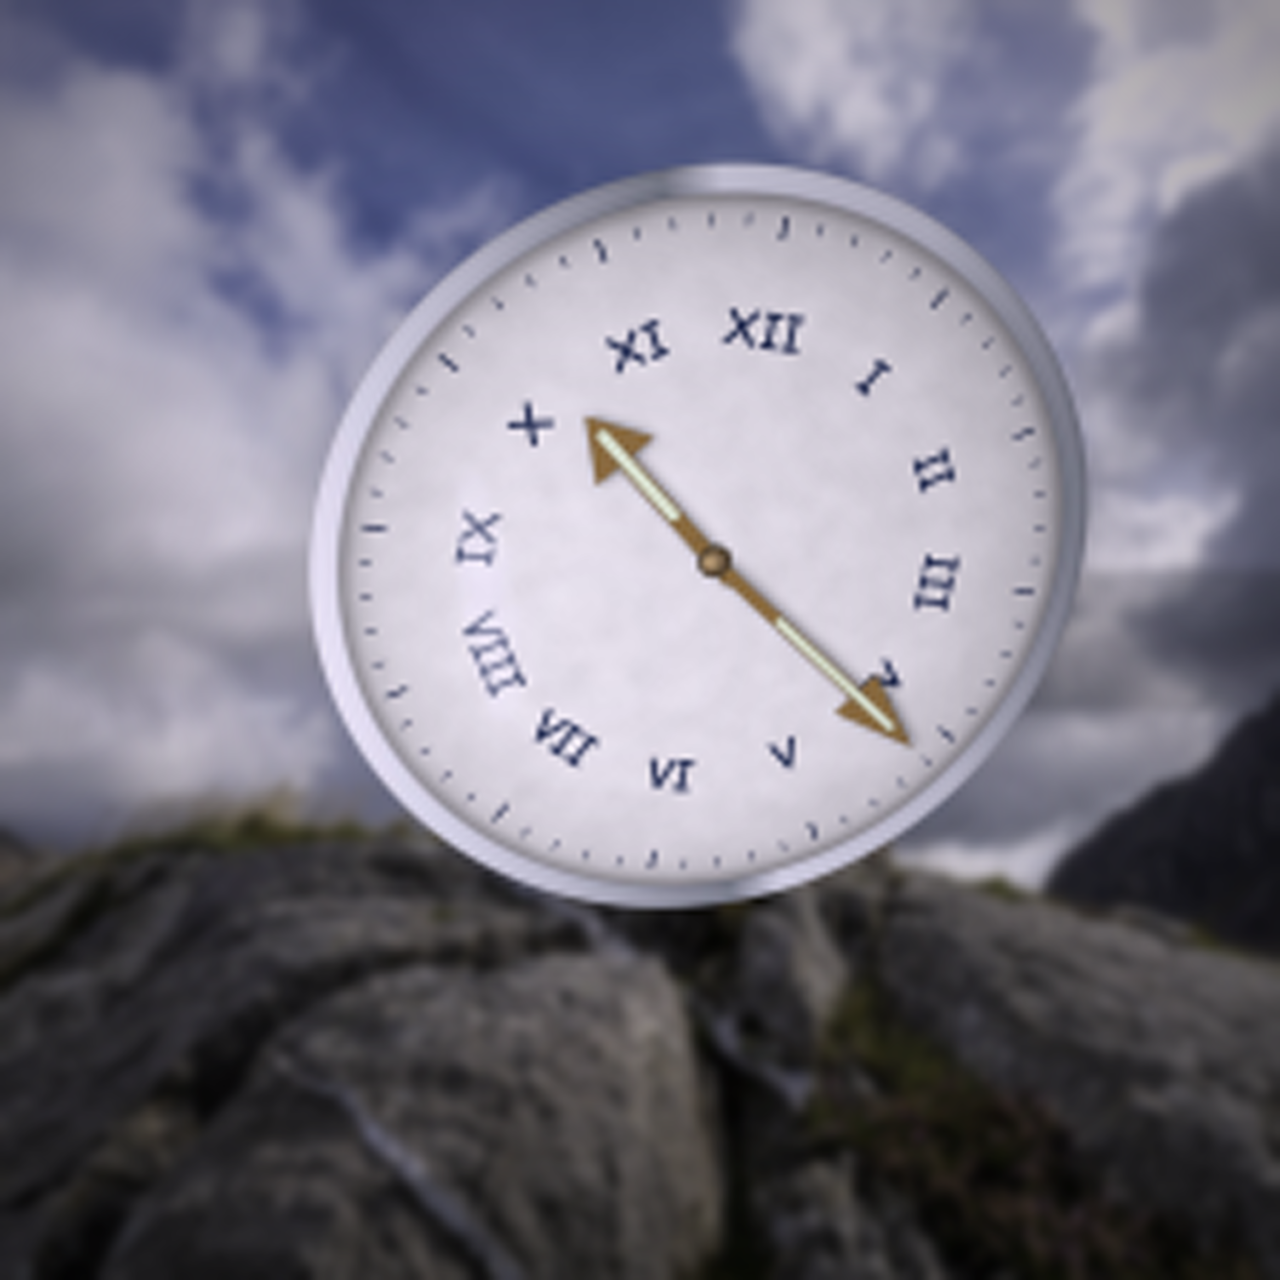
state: 10:21
